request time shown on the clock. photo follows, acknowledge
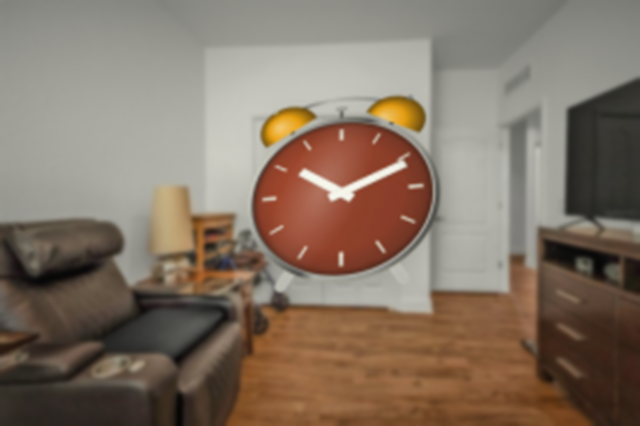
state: 10:11
